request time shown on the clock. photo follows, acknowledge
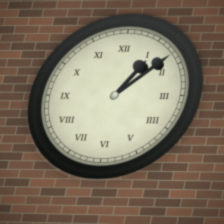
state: 1:08
